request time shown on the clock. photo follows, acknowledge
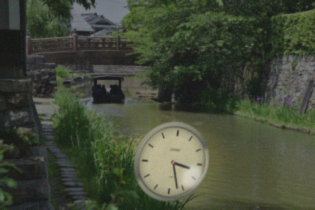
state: 3:27
